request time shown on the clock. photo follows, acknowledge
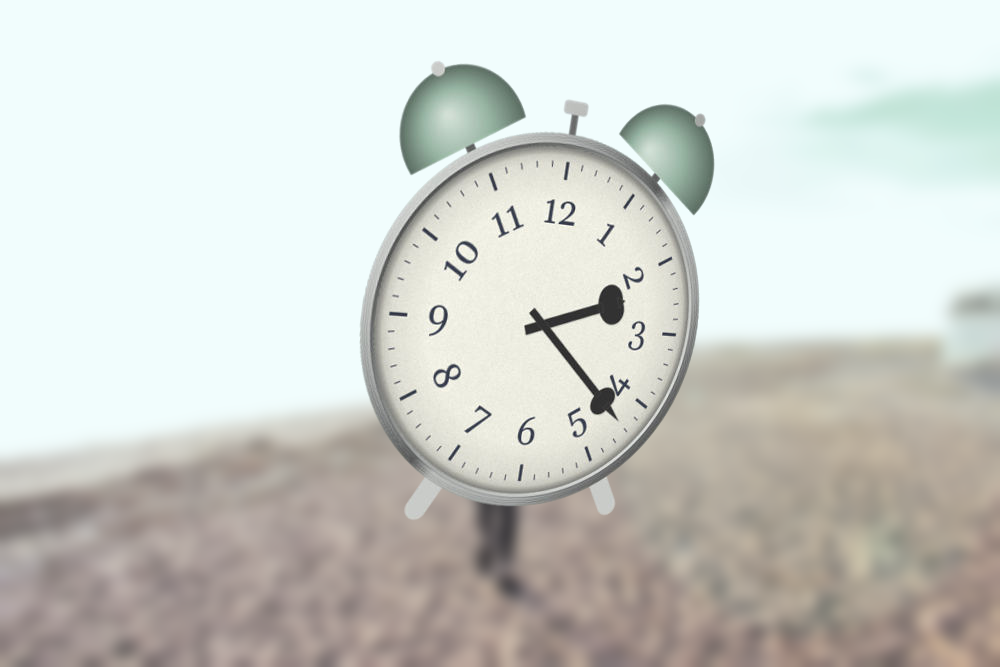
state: 2:22
